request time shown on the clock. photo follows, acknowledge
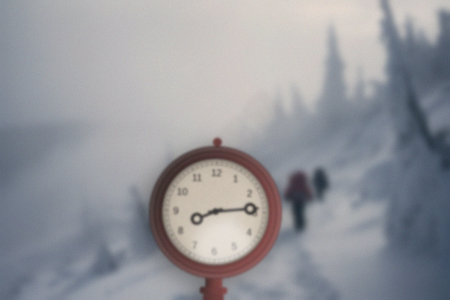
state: 8:14
